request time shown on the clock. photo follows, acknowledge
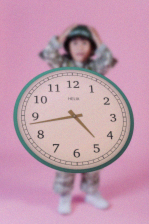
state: 4:43
